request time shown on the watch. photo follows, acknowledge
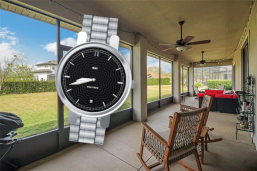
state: 8:42
